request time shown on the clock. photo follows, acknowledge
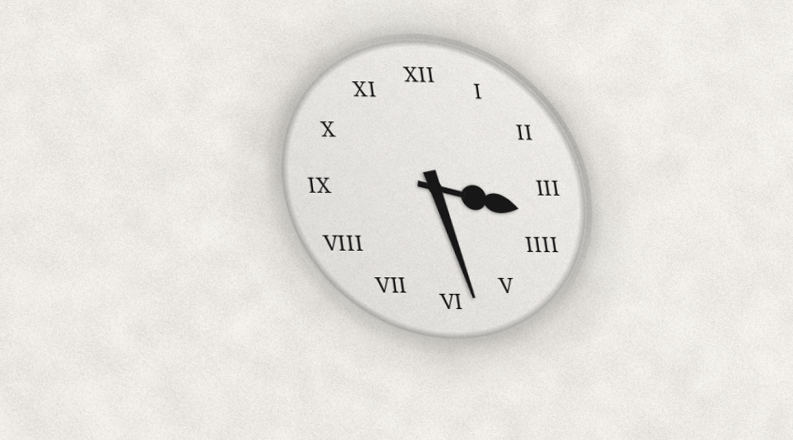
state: 3:28
